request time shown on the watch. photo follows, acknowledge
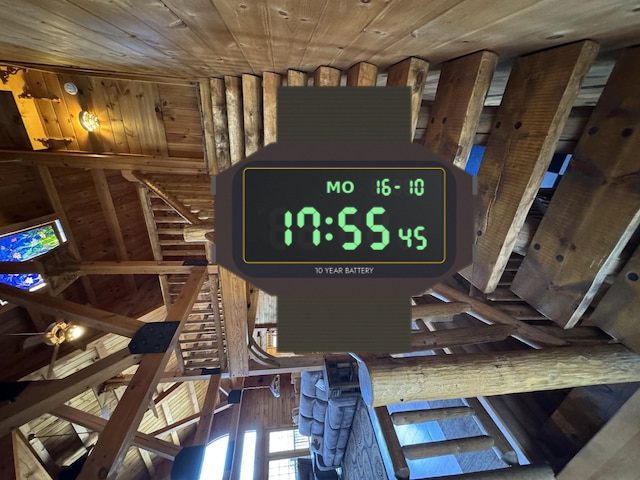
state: 17:55:45
